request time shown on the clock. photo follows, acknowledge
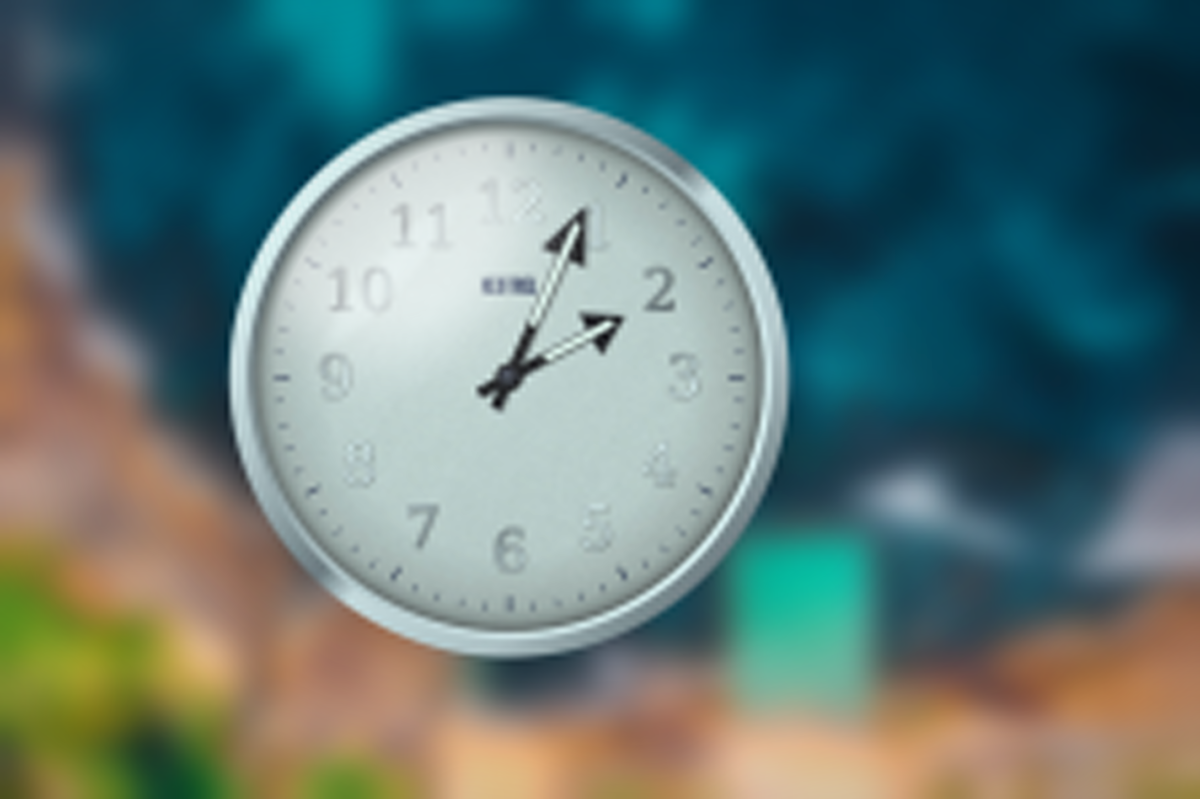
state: 2:04
